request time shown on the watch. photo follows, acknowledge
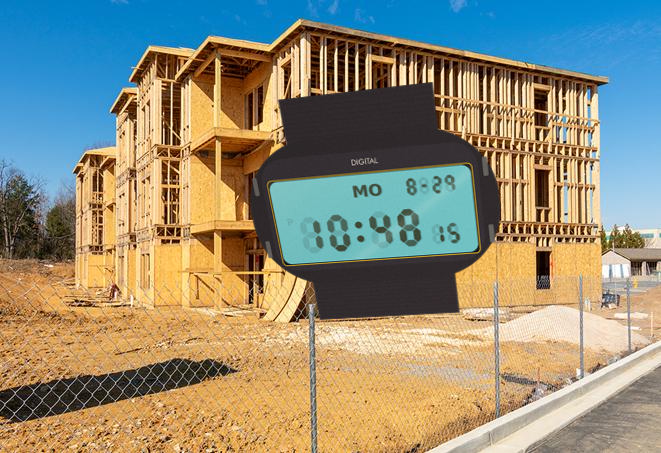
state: 10:48:15
